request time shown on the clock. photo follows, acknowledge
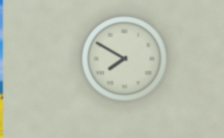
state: 7:50
